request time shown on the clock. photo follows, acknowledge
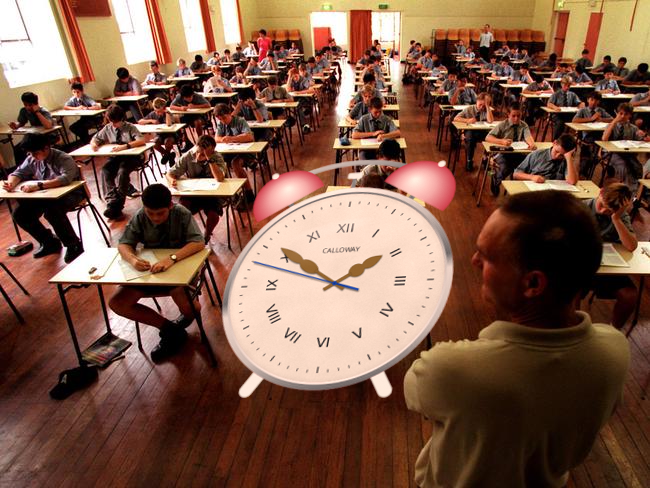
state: 1:50:48
